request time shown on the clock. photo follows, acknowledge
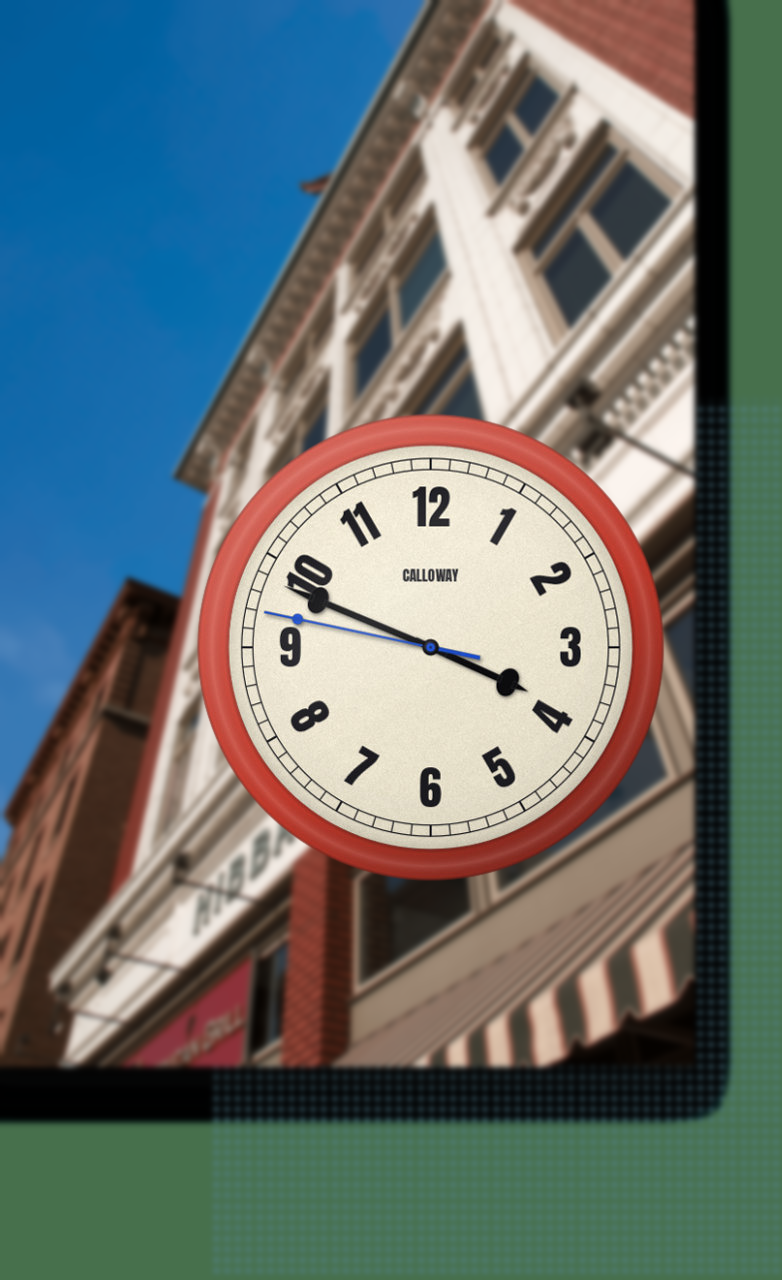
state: 3:48:47
